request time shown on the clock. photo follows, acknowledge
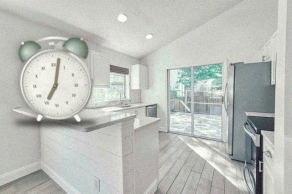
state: 7:02
